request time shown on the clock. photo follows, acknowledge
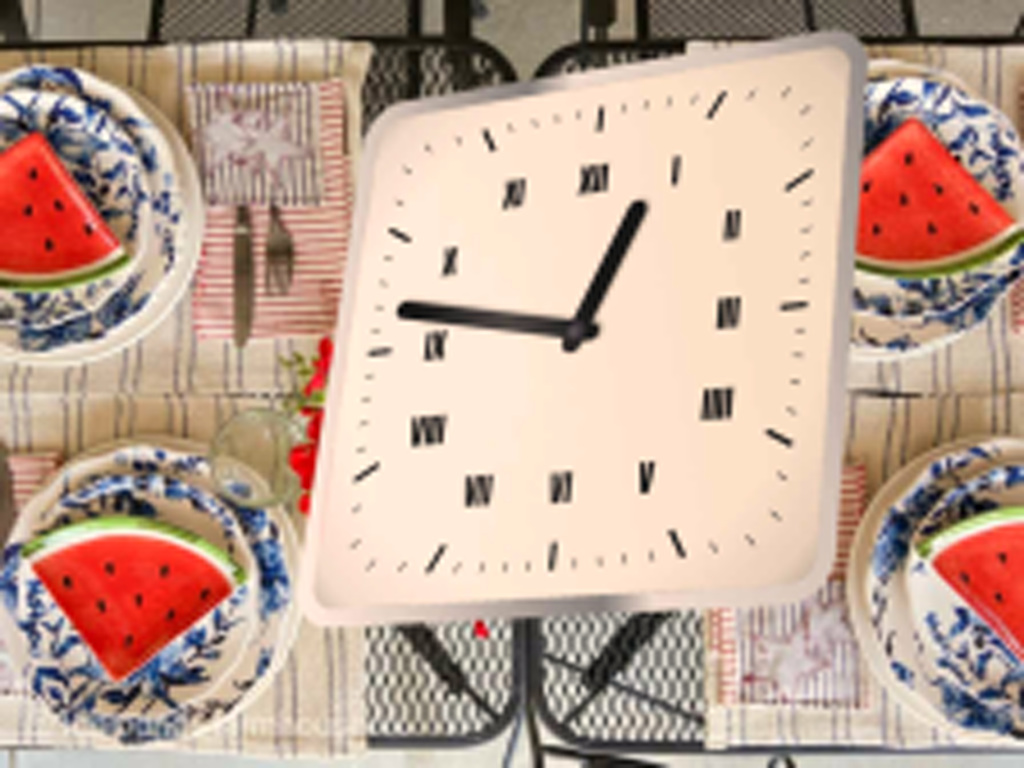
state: 12:47
